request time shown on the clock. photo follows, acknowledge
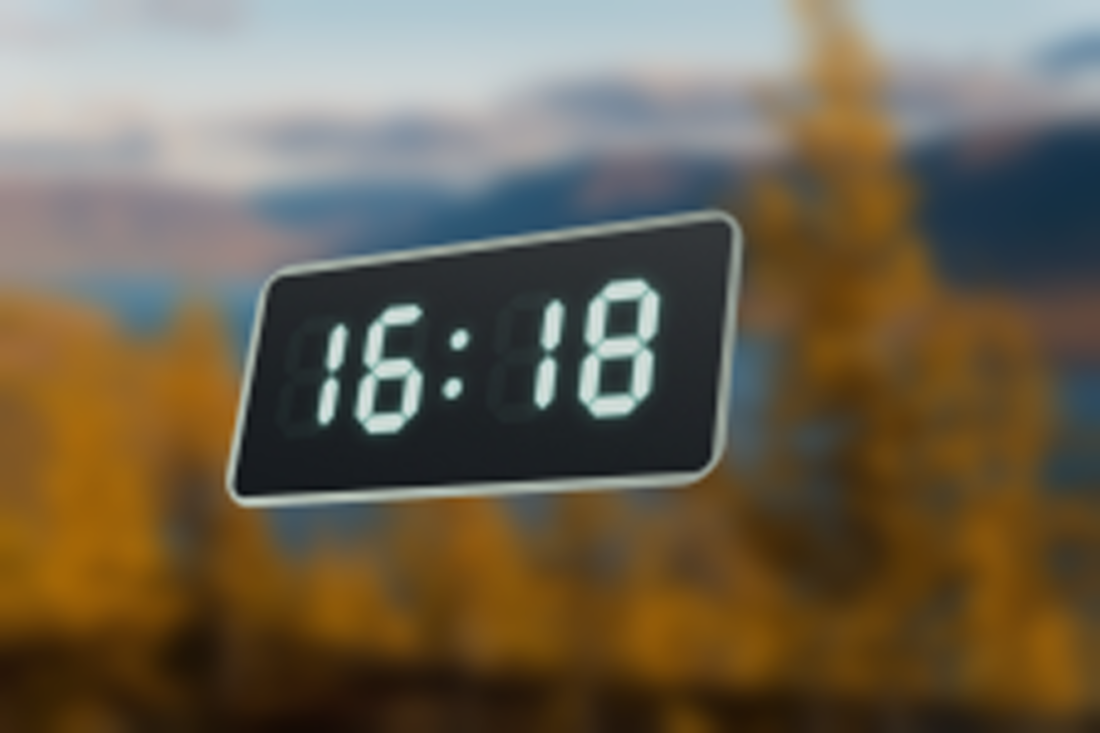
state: 16:18
